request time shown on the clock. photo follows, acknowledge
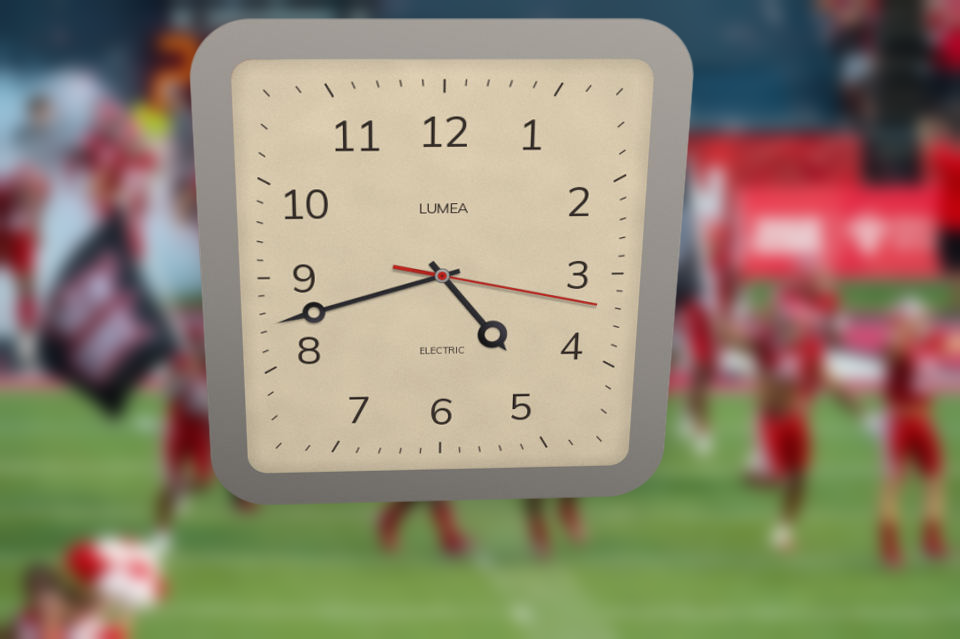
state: 4:42:17
